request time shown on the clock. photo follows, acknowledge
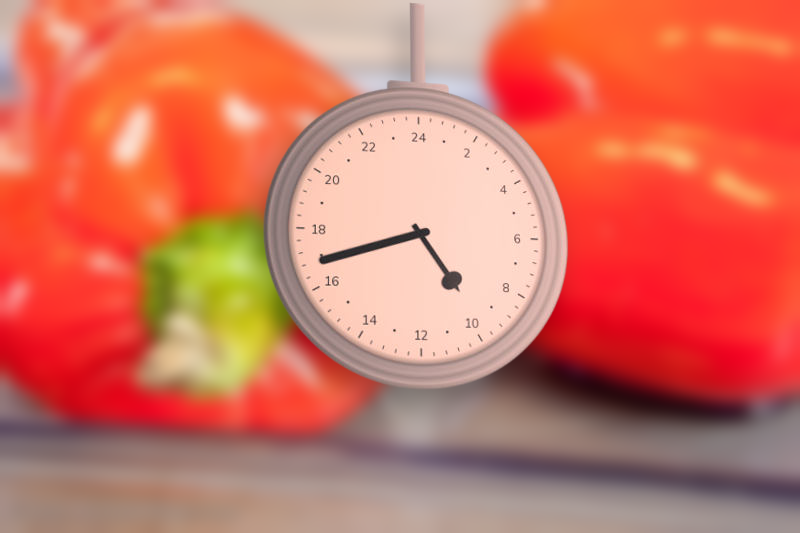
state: 9:42
